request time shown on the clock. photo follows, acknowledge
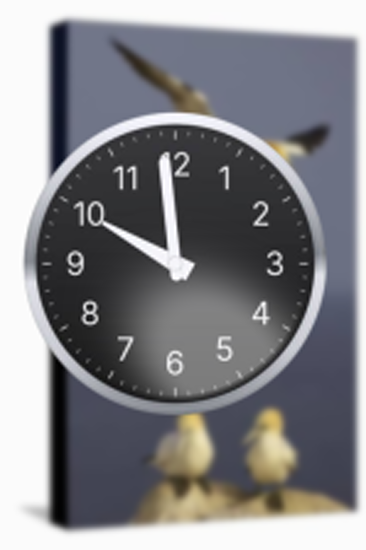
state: 9:59
